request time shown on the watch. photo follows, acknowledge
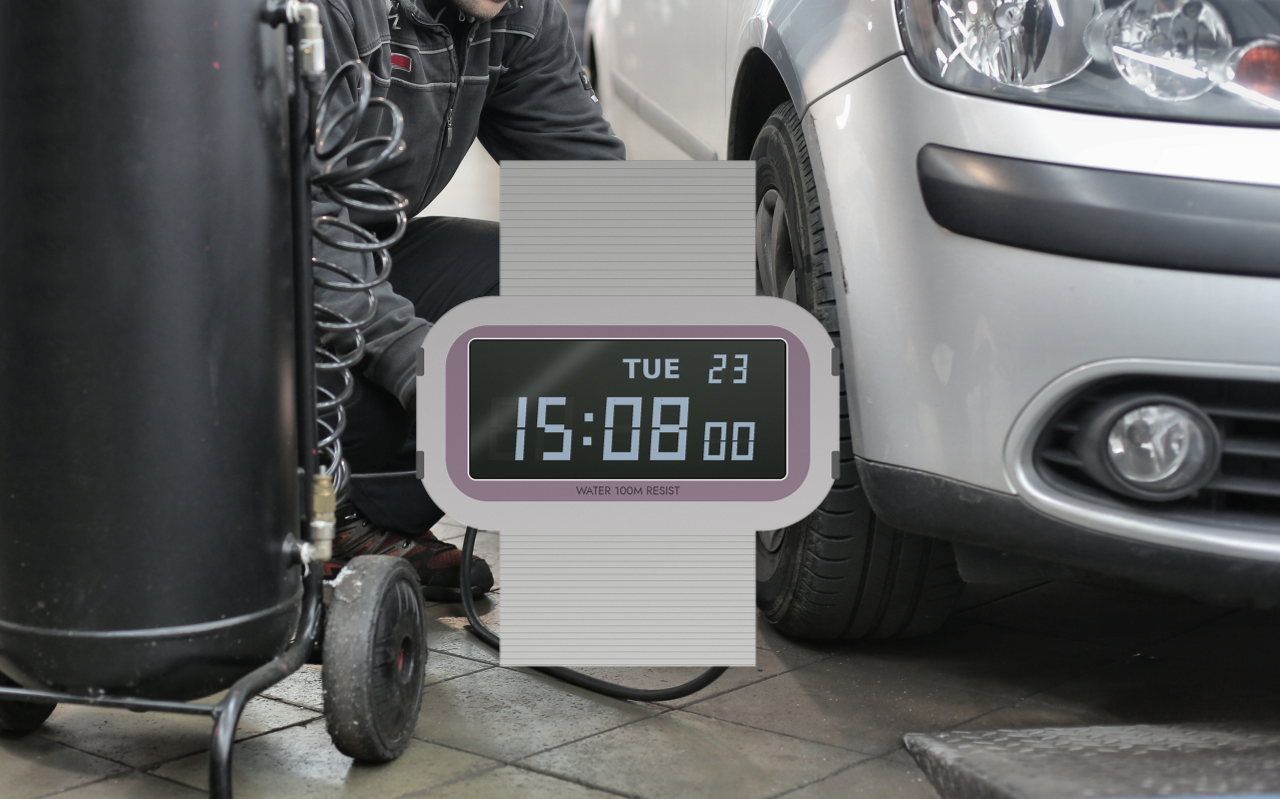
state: 15:08:00
